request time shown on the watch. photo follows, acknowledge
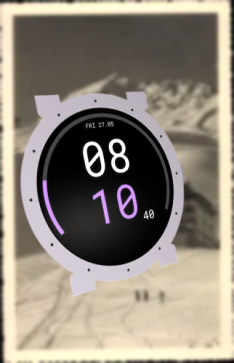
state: 8:10:40
